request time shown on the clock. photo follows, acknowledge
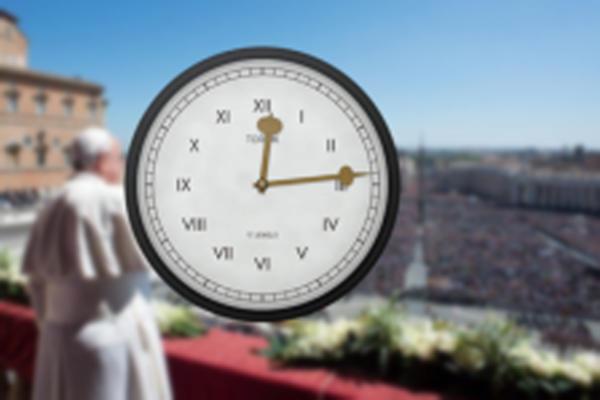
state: 12:14
